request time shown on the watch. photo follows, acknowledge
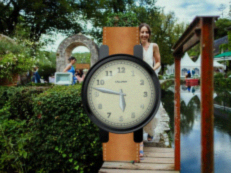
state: 5:47
